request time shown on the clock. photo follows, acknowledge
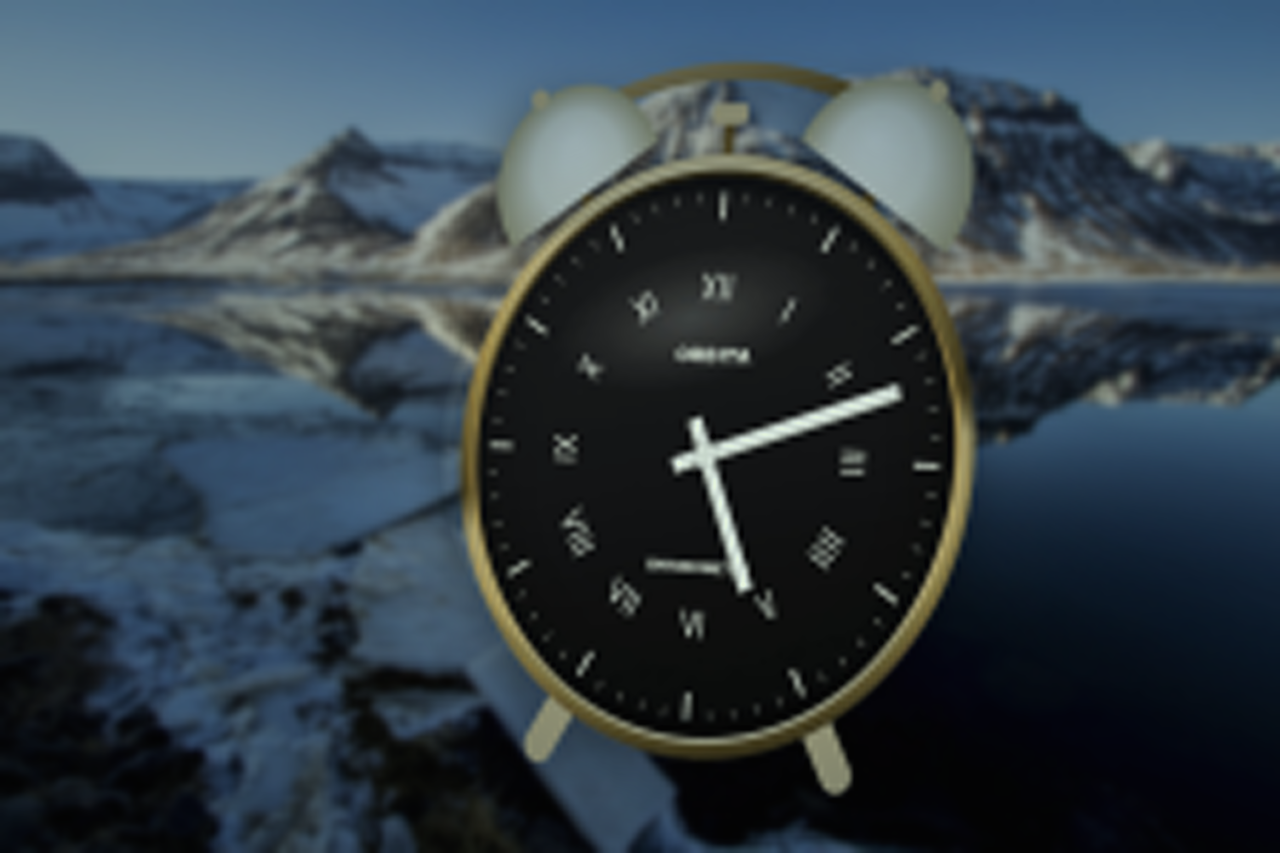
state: 5:12
